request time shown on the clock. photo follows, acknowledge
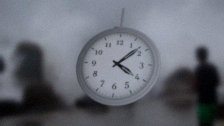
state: 4:08
